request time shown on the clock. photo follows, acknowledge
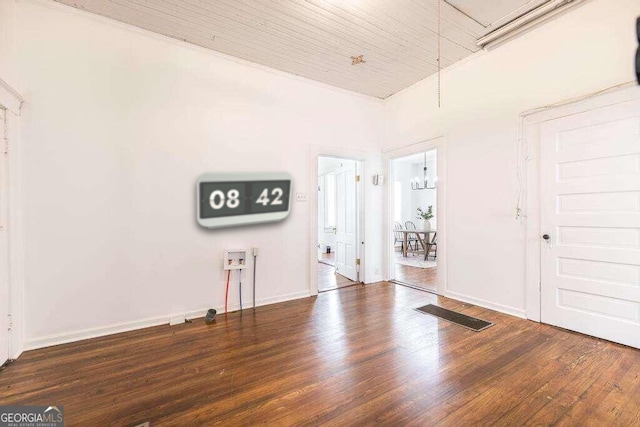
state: 8:42
